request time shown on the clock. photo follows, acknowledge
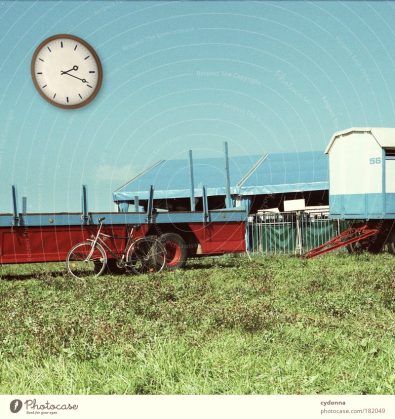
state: 2:19
